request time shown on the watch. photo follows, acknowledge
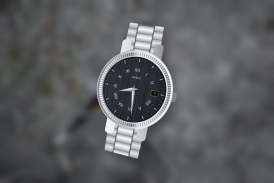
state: 8:29
